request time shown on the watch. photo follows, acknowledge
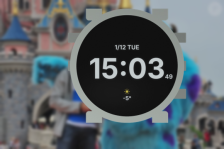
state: 15:03
